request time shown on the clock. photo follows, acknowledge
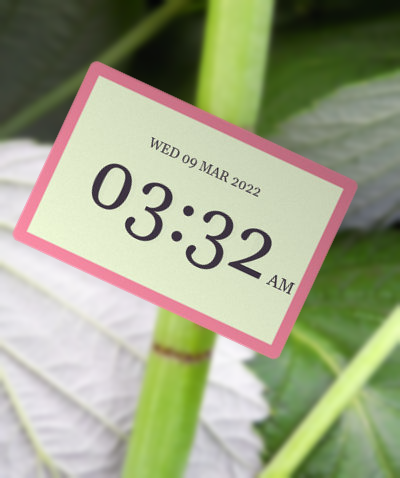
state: 3:32
